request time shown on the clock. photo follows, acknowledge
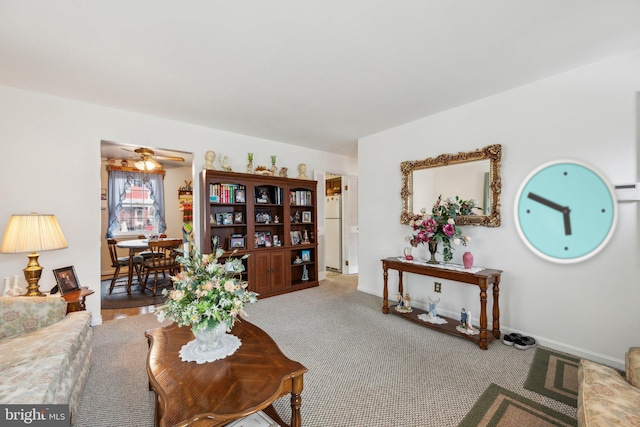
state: 5:49
